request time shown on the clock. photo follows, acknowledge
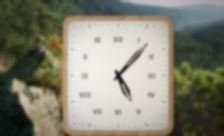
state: 5:07
